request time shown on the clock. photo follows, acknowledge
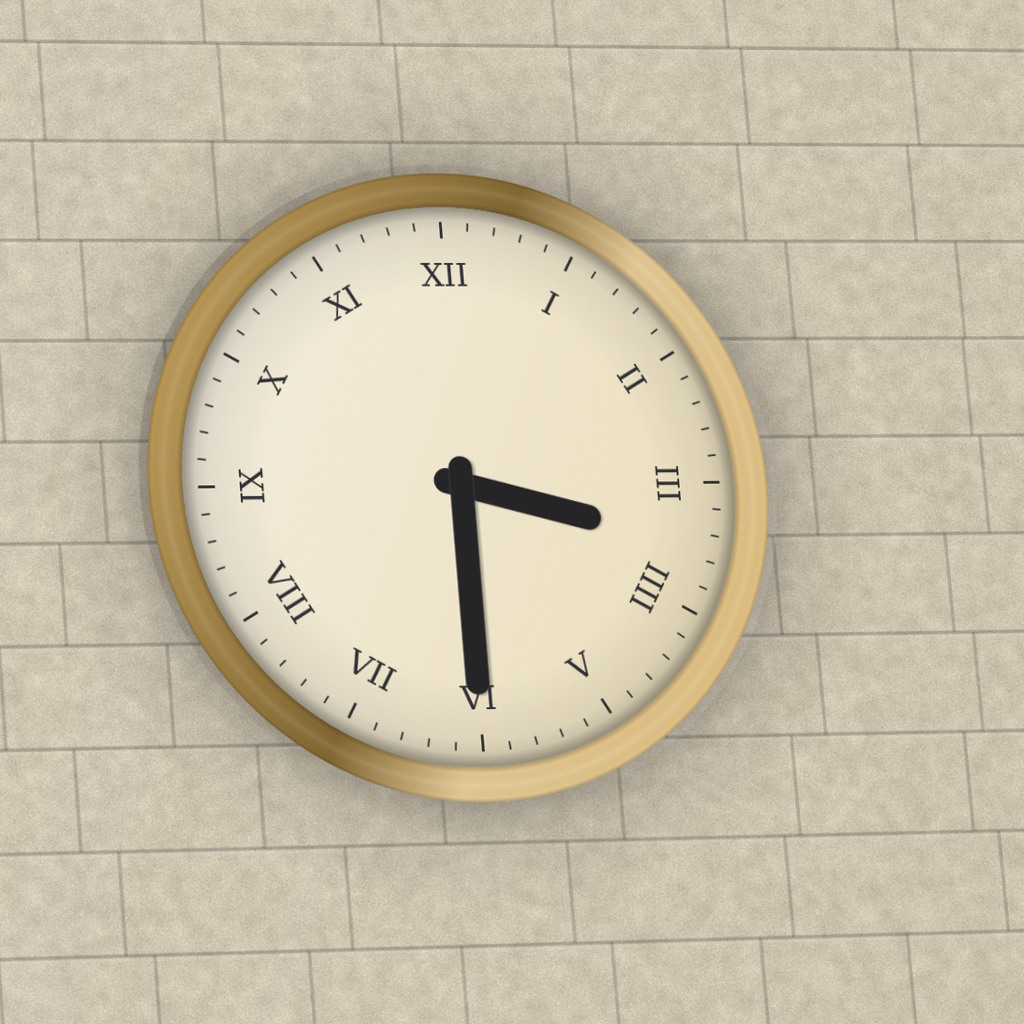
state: 3:30
